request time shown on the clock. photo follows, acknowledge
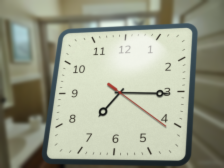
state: 7:15:21
